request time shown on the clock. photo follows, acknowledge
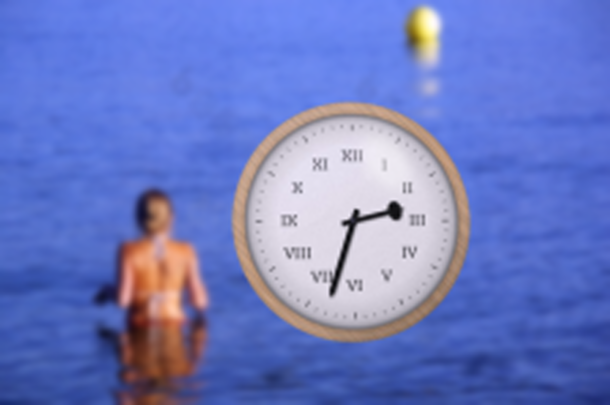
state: 2:33
